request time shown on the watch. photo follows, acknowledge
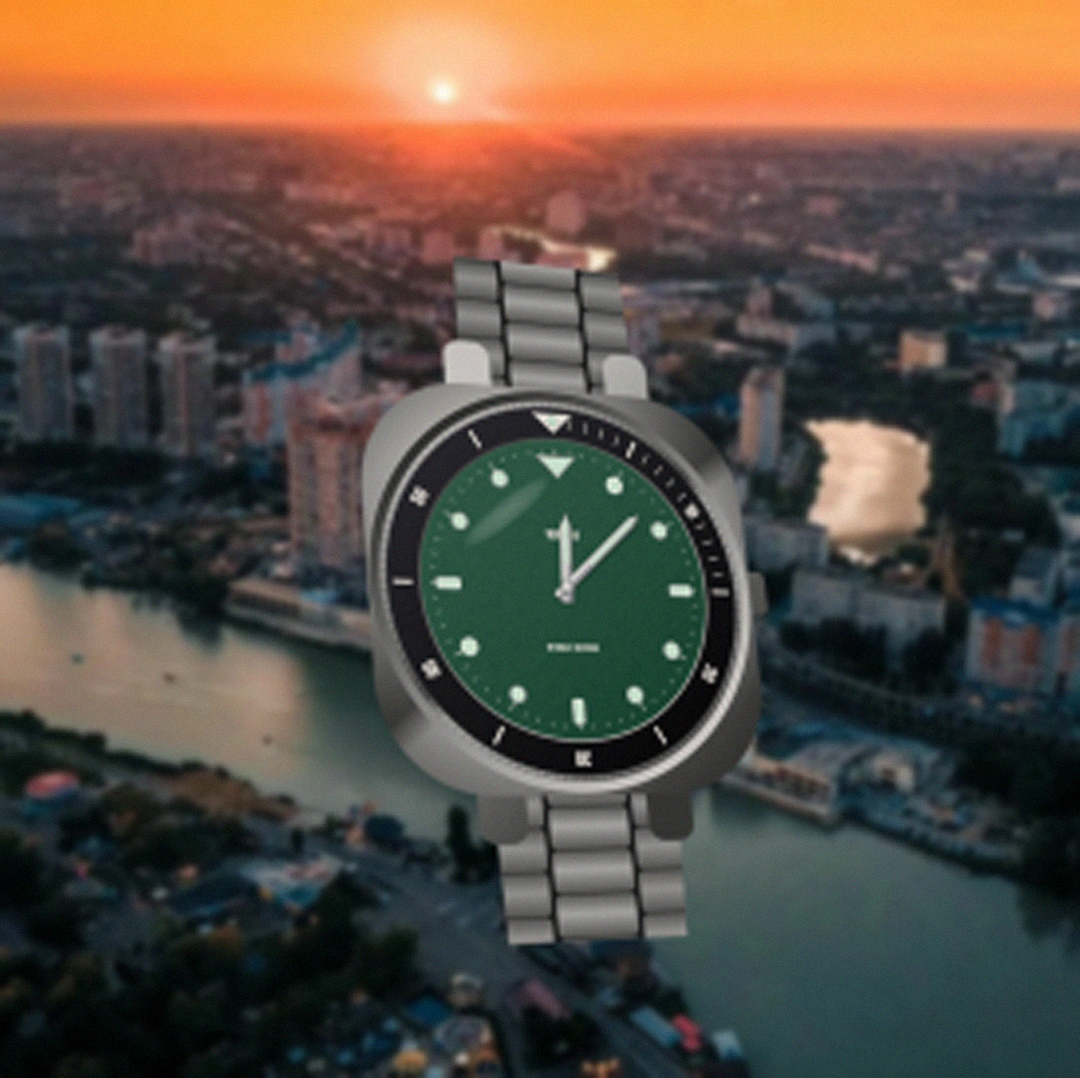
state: 12:08
